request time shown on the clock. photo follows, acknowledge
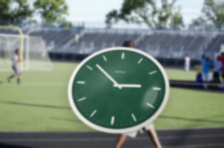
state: 2:52
